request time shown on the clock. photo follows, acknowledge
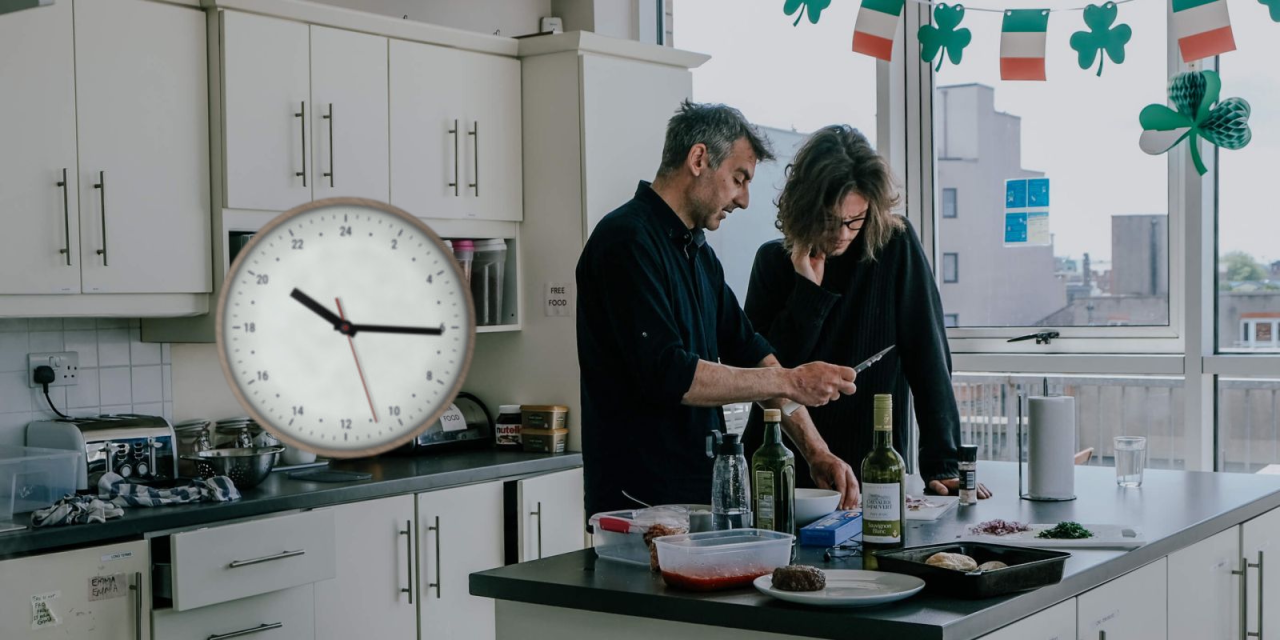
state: 20:15:27
